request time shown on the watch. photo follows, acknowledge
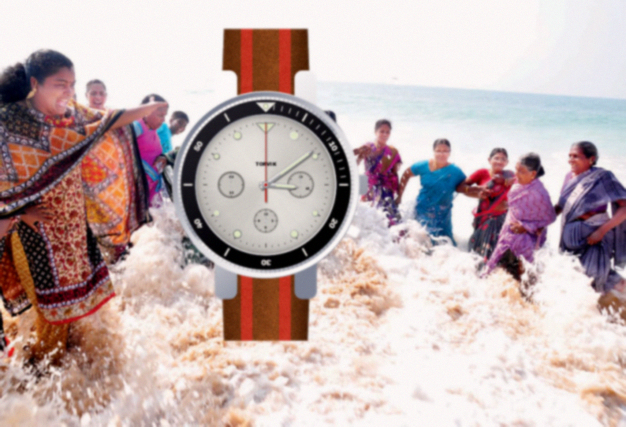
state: 3:09
